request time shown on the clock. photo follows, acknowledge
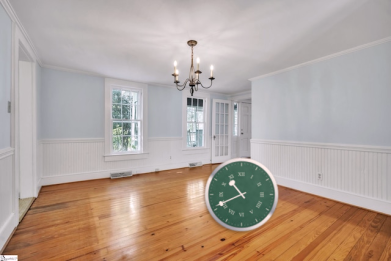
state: 10:41
